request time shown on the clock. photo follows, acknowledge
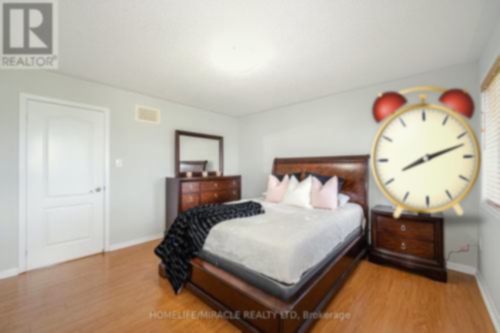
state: 8:12
